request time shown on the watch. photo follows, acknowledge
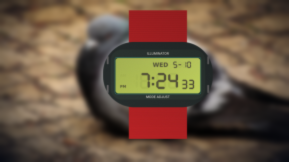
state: 7:24:33
